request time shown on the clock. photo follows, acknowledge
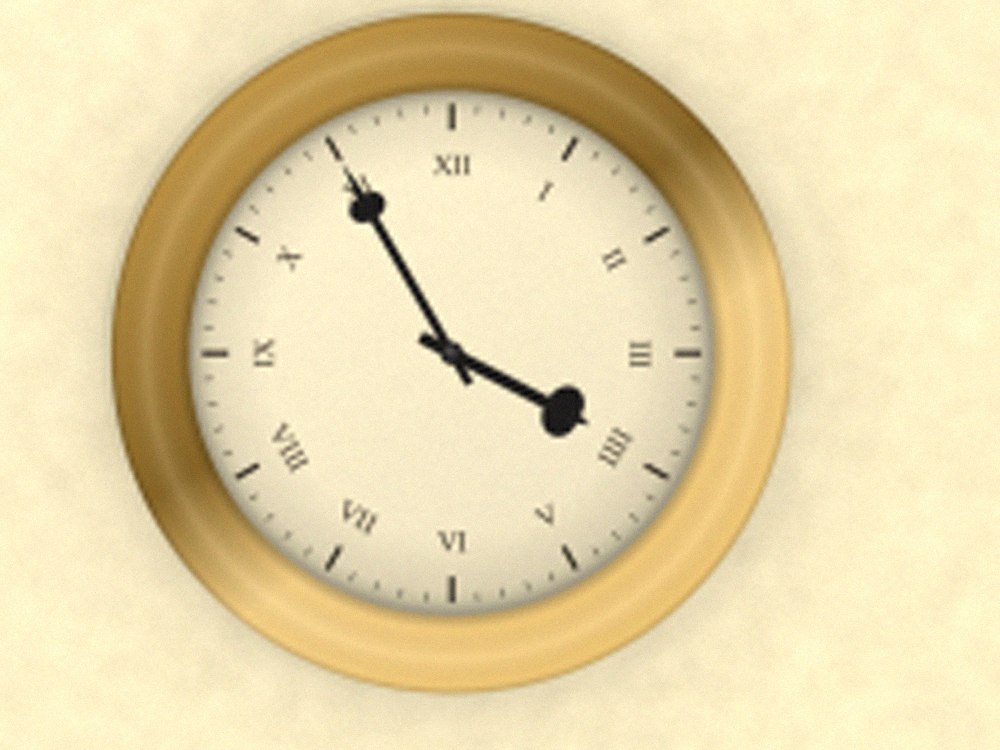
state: 3:55
